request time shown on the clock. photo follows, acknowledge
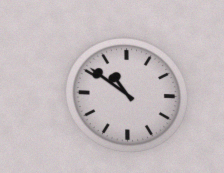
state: 10:51
